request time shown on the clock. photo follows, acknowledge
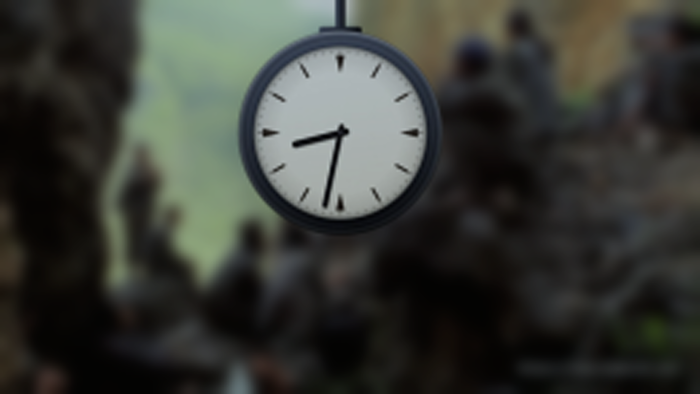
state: 8:32
